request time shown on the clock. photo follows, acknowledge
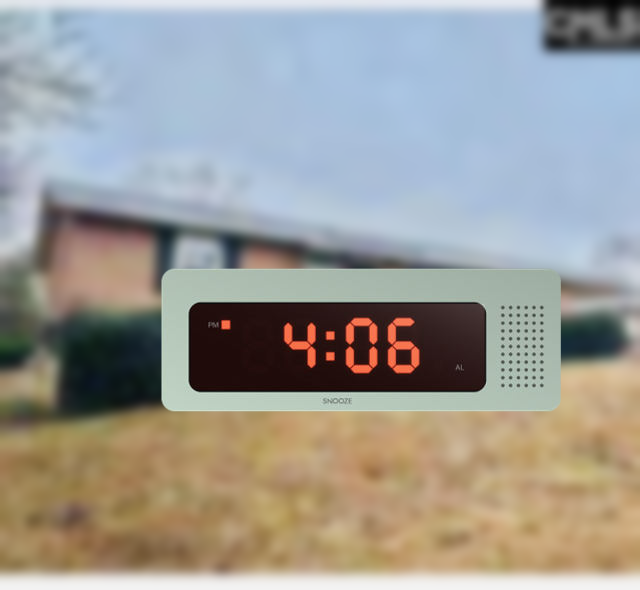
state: 4:06
